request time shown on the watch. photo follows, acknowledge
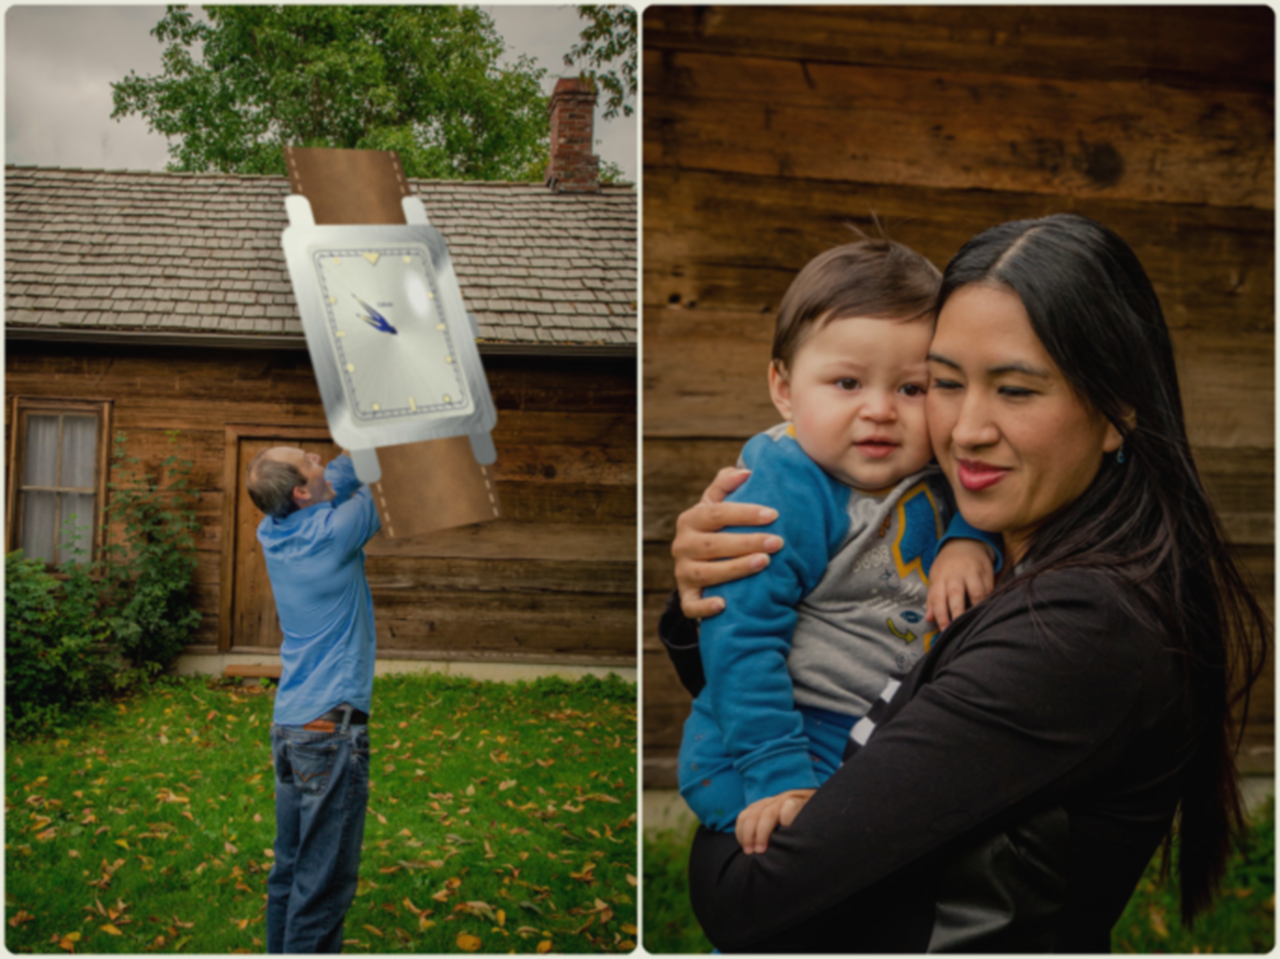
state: 9:53
